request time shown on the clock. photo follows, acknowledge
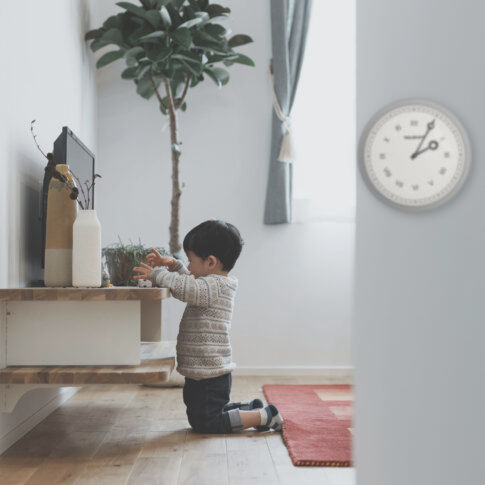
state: 2:05
